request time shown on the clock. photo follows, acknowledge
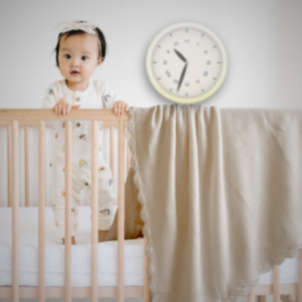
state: 10:33
